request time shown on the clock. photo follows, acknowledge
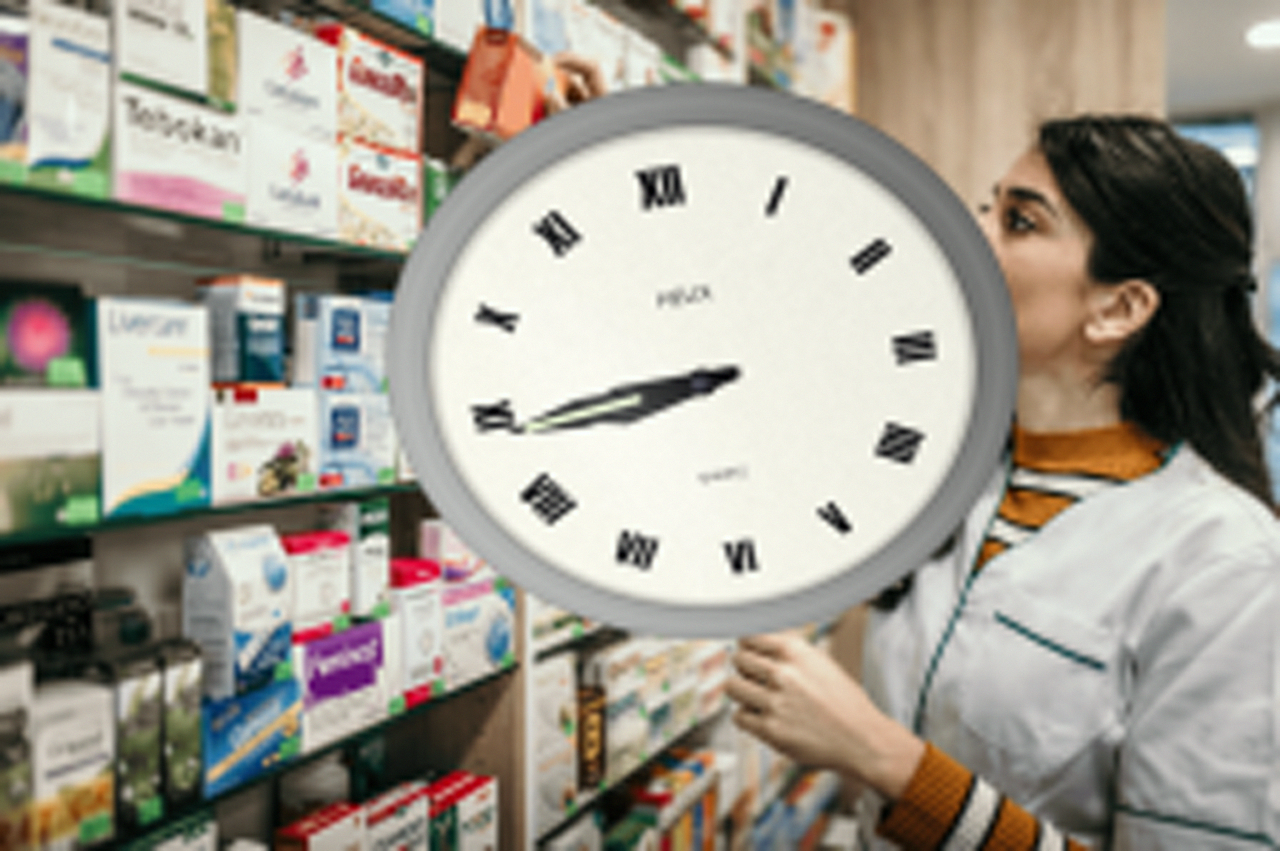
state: 8:44
